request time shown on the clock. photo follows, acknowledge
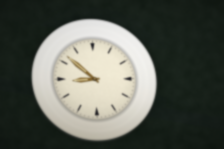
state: 8:52
